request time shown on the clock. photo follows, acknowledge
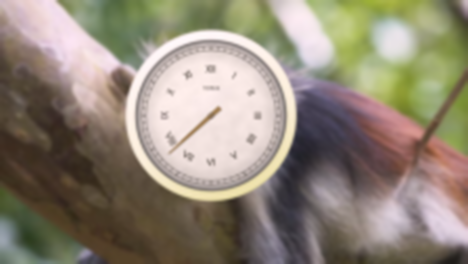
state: 7:38
